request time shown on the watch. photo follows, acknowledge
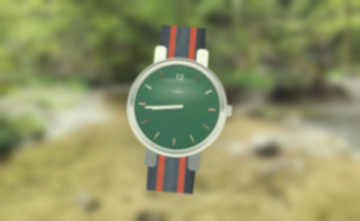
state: 8:44
